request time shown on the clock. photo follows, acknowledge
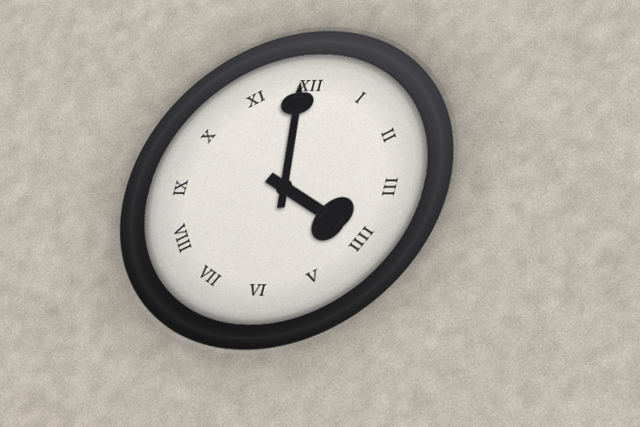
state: 3:59
